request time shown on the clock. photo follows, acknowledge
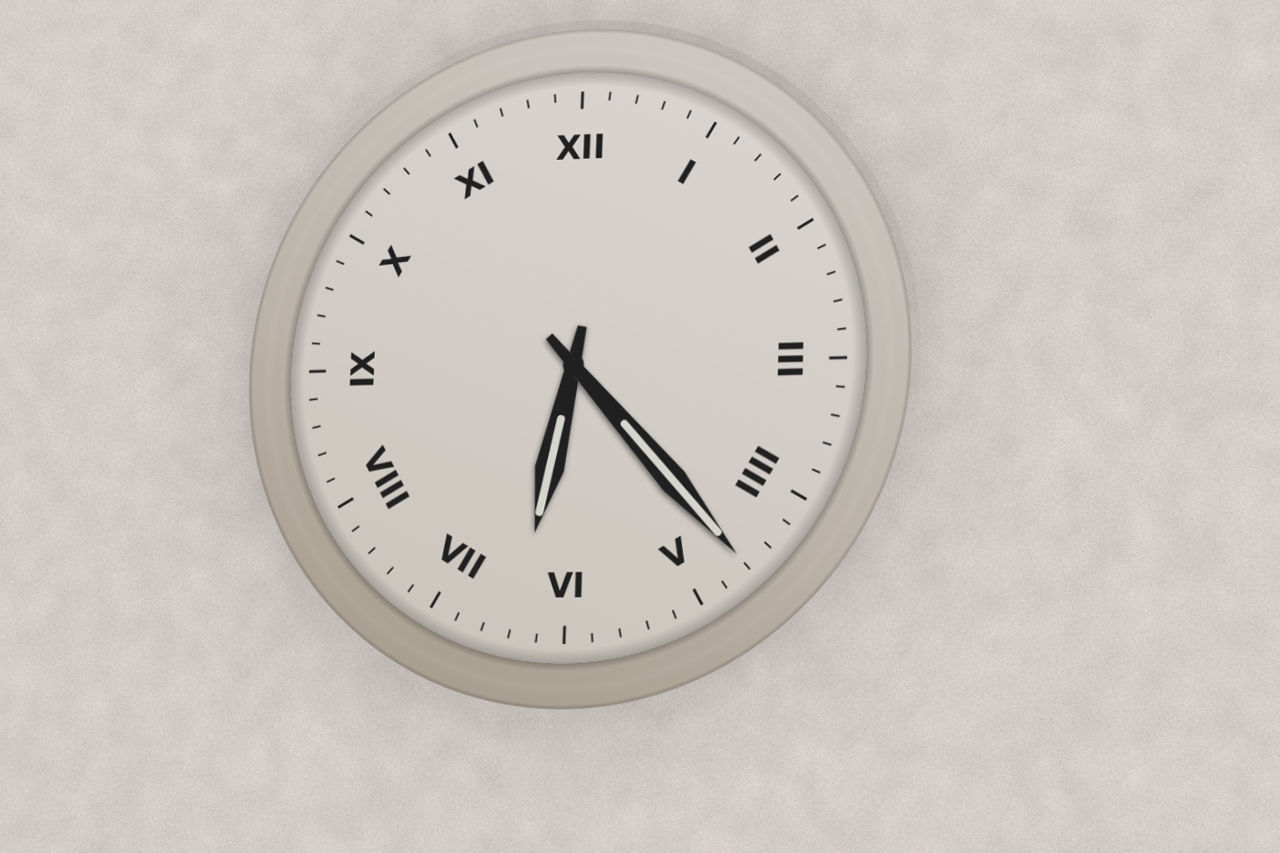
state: 6:23
